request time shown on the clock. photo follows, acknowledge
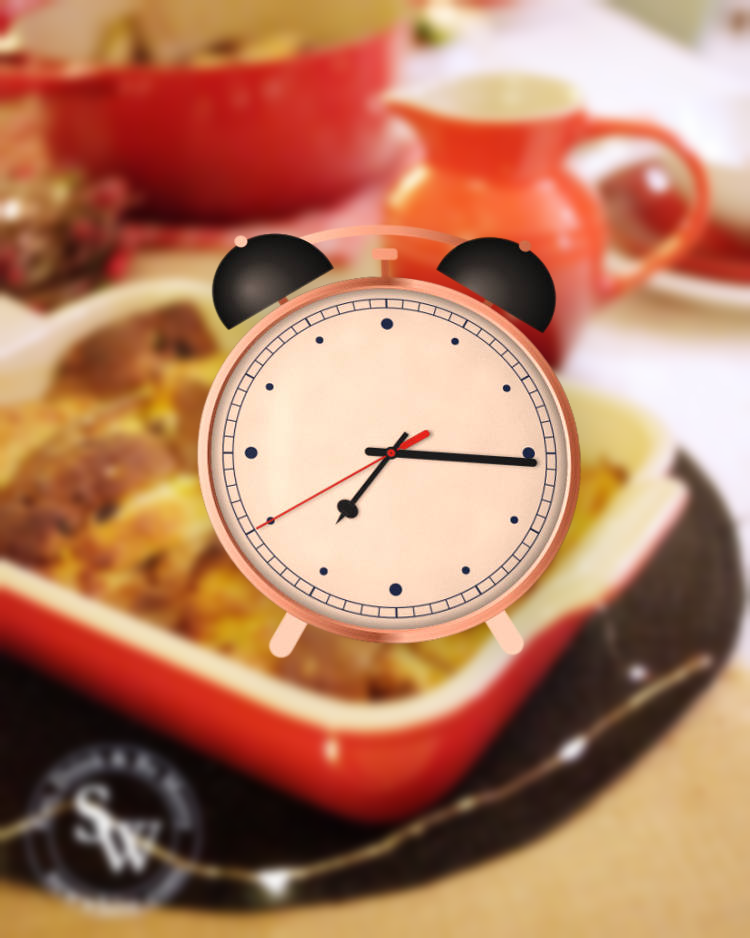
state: 7:15:40
